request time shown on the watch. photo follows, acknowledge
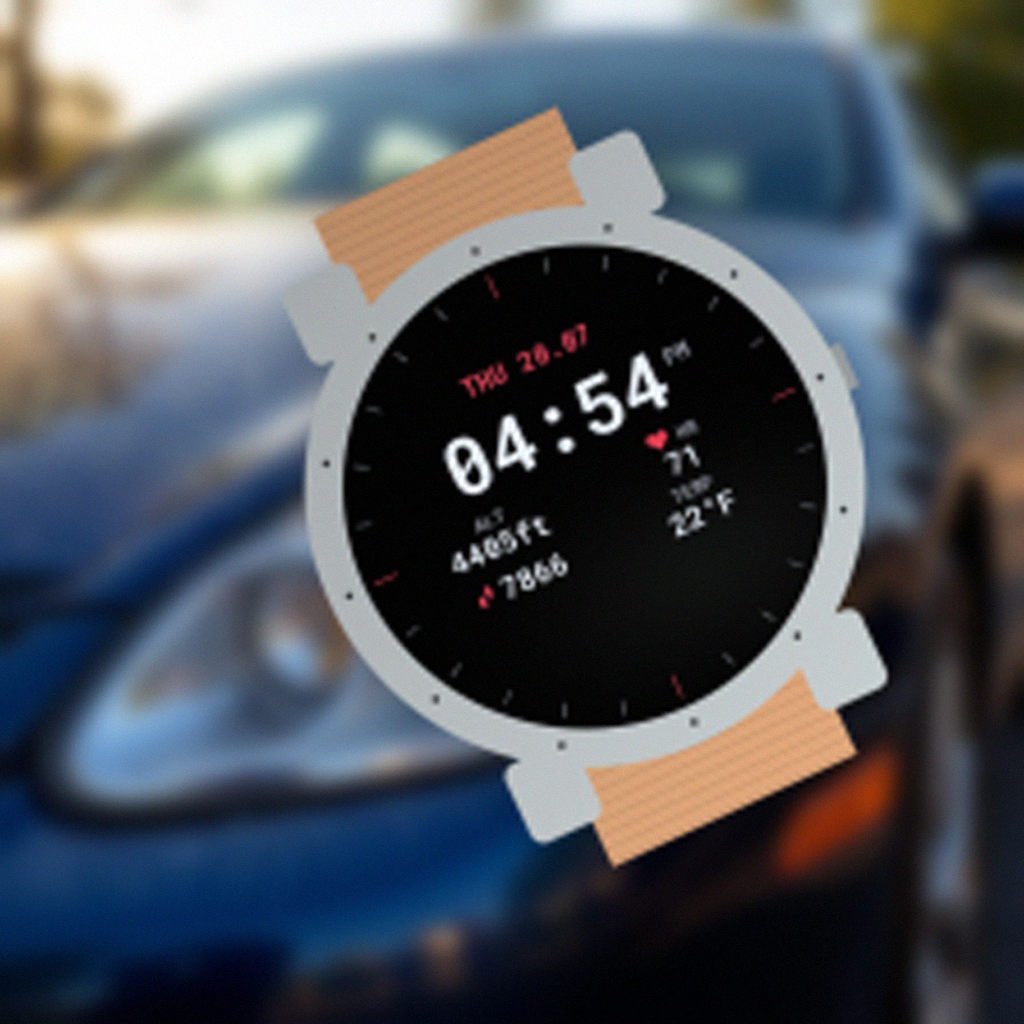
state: 4:54
